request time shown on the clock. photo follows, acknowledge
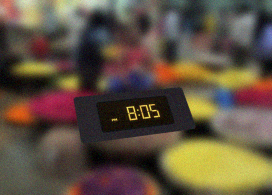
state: 8:05
